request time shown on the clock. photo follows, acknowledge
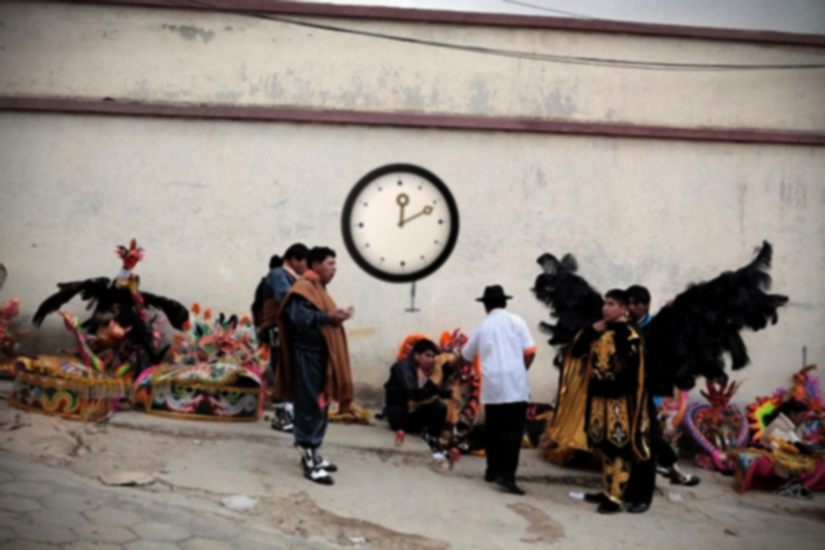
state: 12:11
